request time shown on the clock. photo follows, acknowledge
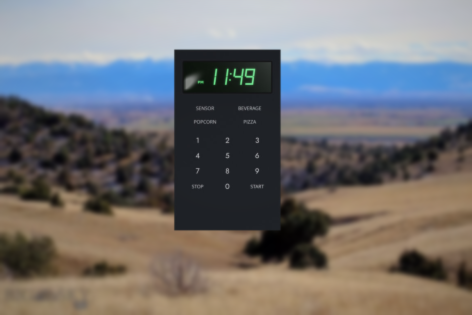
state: 11:49
